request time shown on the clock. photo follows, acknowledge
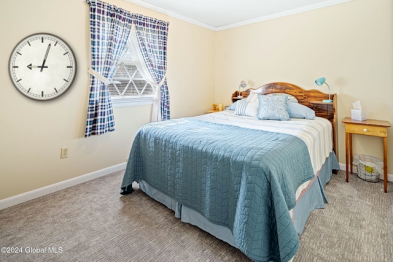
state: 9:03
